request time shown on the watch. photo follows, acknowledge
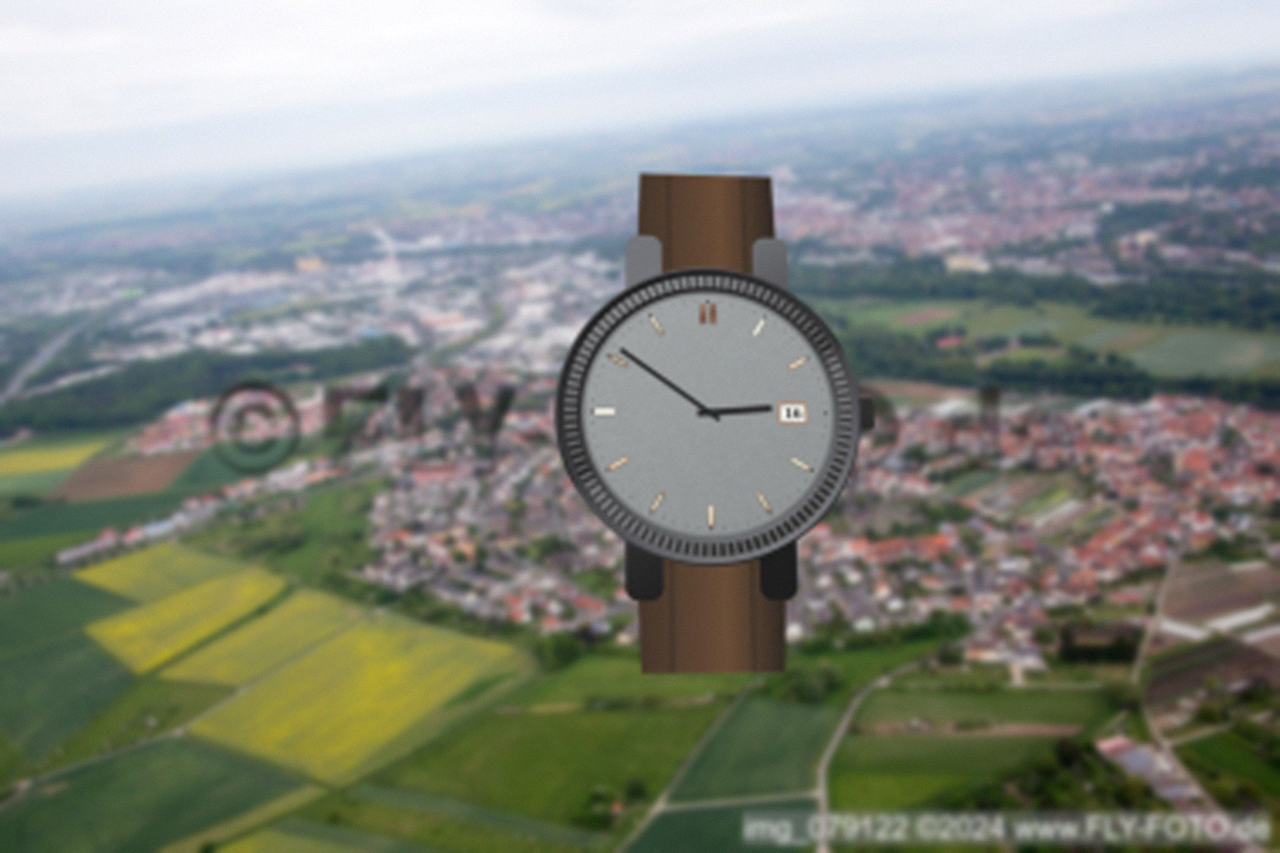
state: 2:51
